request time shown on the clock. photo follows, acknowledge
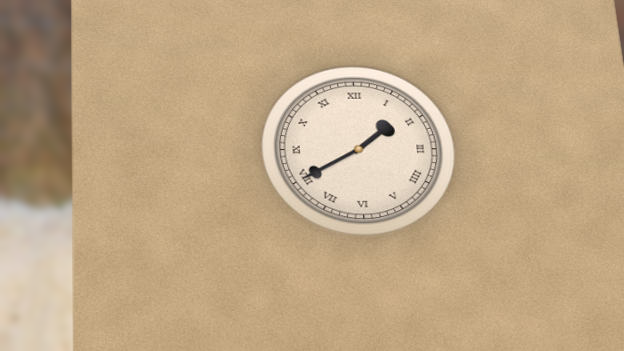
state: 1:40
